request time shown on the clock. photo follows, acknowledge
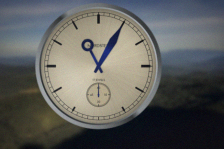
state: 11:05
